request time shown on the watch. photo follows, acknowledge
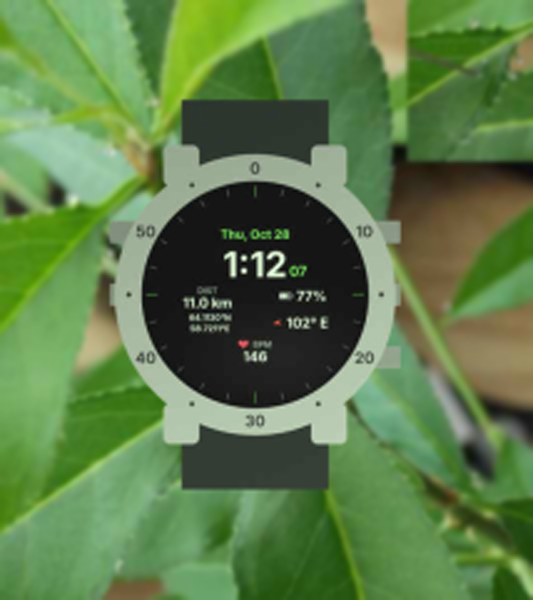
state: 1:12
